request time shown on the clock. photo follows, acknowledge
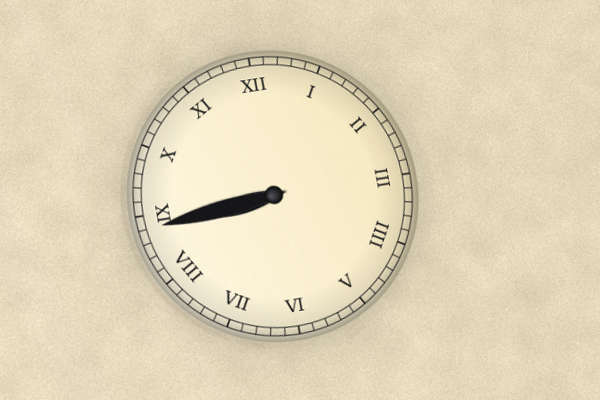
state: 8:44
